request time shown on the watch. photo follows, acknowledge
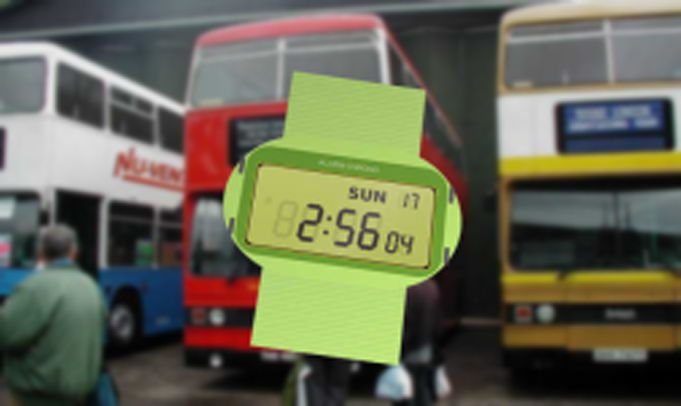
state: 2:56:04
